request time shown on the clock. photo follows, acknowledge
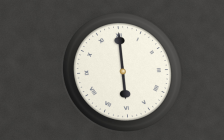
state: 6:00
